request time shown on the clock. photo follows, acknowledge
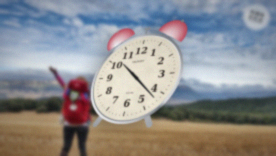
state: 10:22
